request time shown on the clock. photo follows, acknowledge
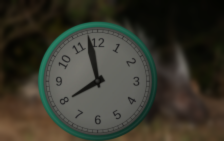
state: 7:58
